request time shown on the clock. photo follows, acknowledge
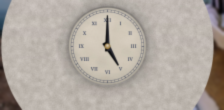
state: 5:00
